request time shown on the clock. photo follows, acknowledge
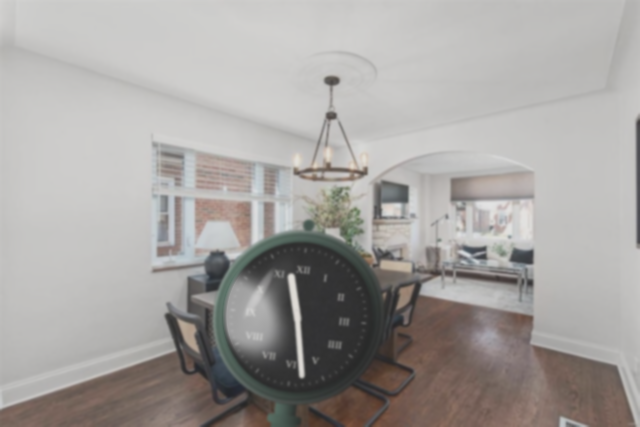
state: 11:28
